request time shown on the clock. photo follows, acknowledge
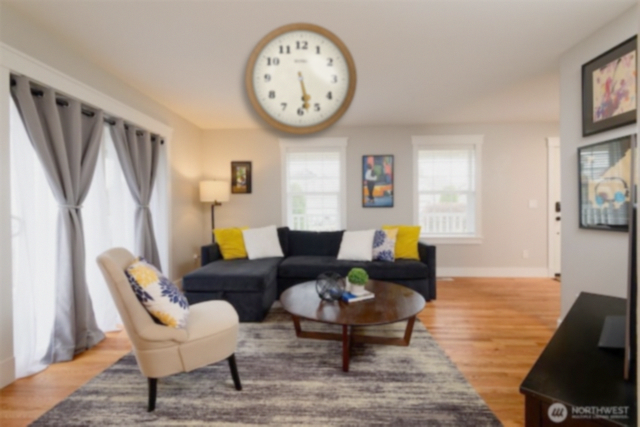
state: 5:28
